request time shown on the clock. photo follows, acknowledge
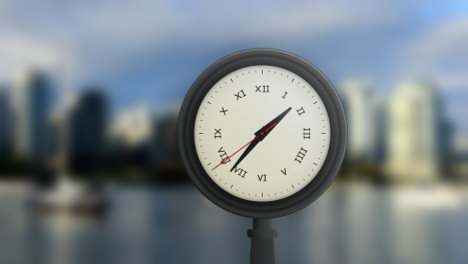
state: 1:36:39
